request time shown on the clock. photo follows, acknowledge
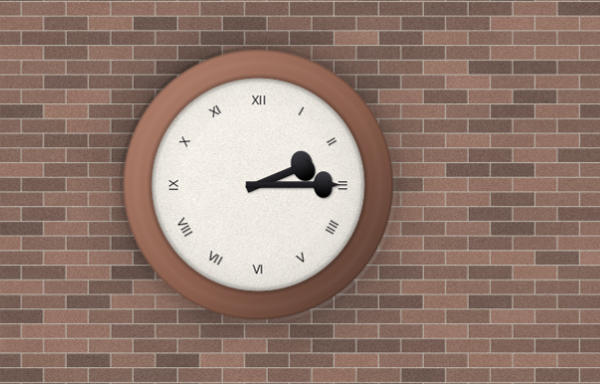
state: 2:15
